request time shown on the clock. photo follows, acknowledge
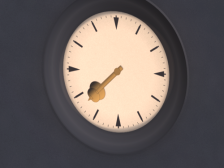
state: 7:38
